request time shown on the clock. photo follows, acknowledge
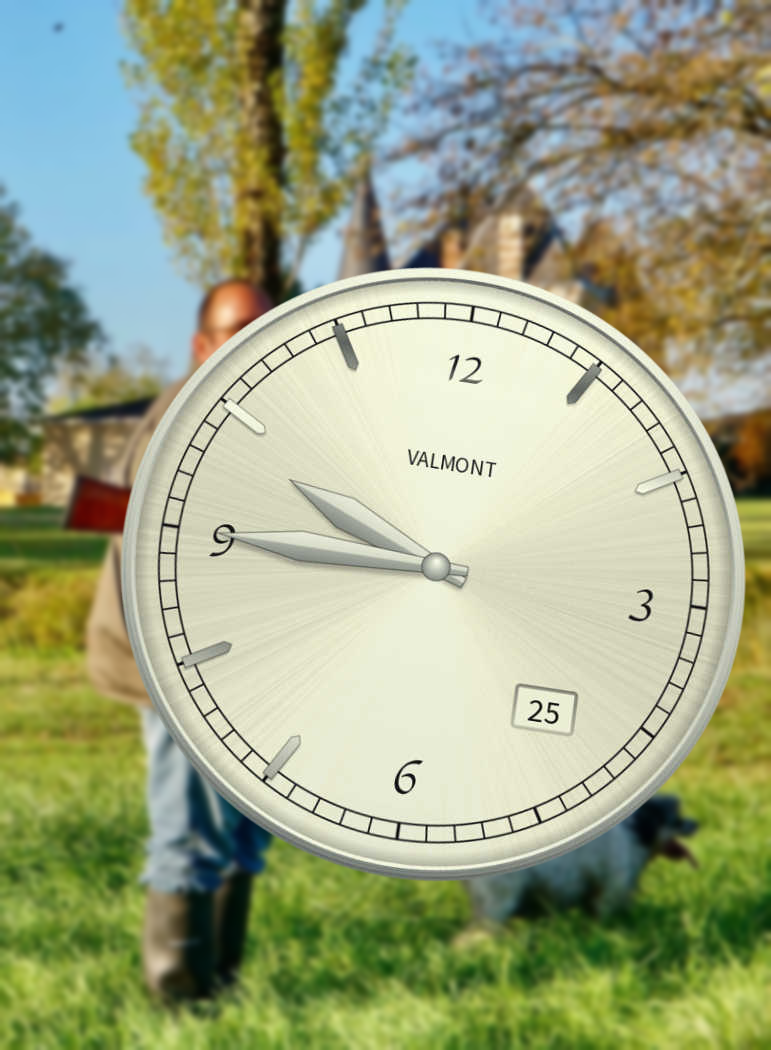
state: 9:45
